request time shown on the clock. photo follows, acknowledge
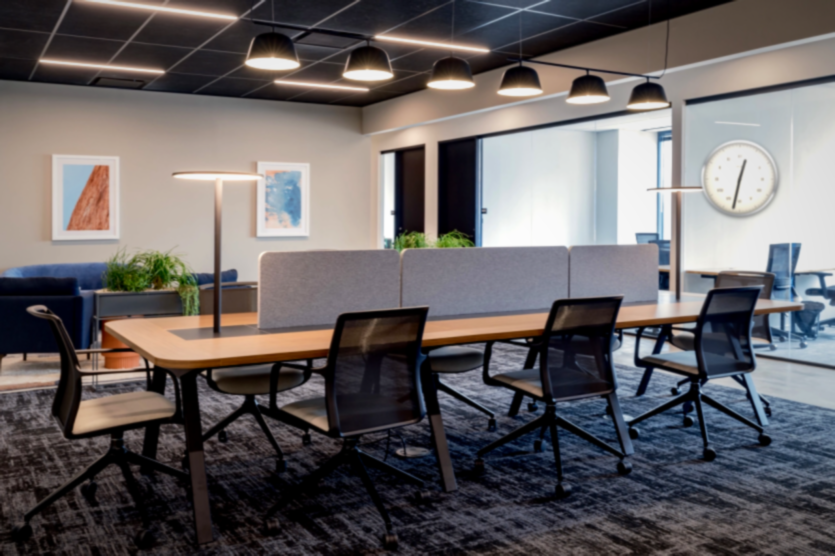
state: 12:32
